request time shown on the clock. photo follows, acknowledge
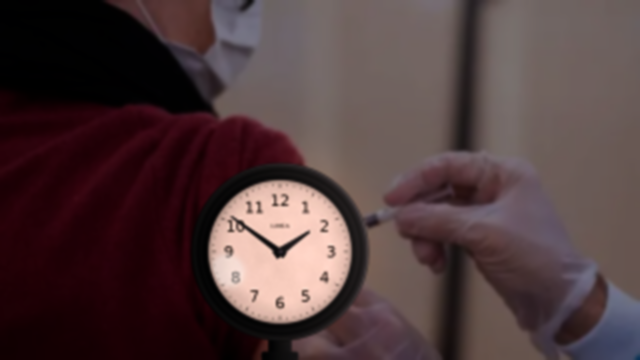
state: 1:51
